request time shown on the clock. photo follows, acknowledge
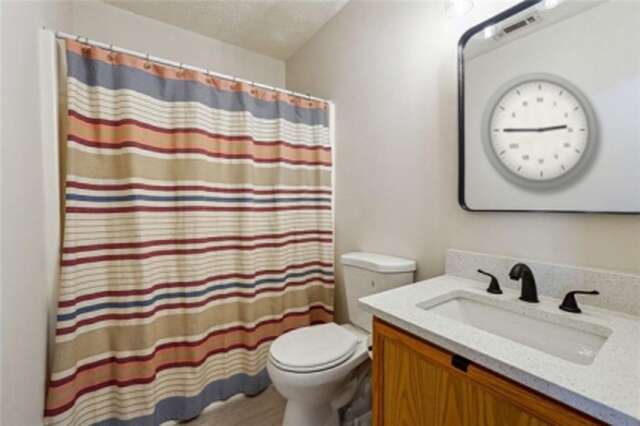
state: 2:45
